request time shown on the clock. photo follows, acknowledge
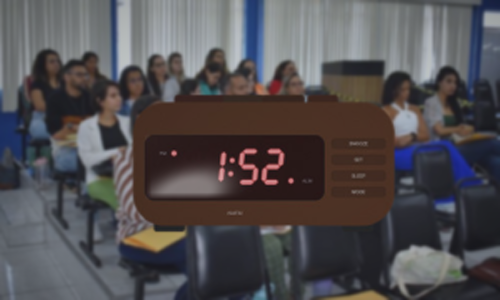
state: 1:52
